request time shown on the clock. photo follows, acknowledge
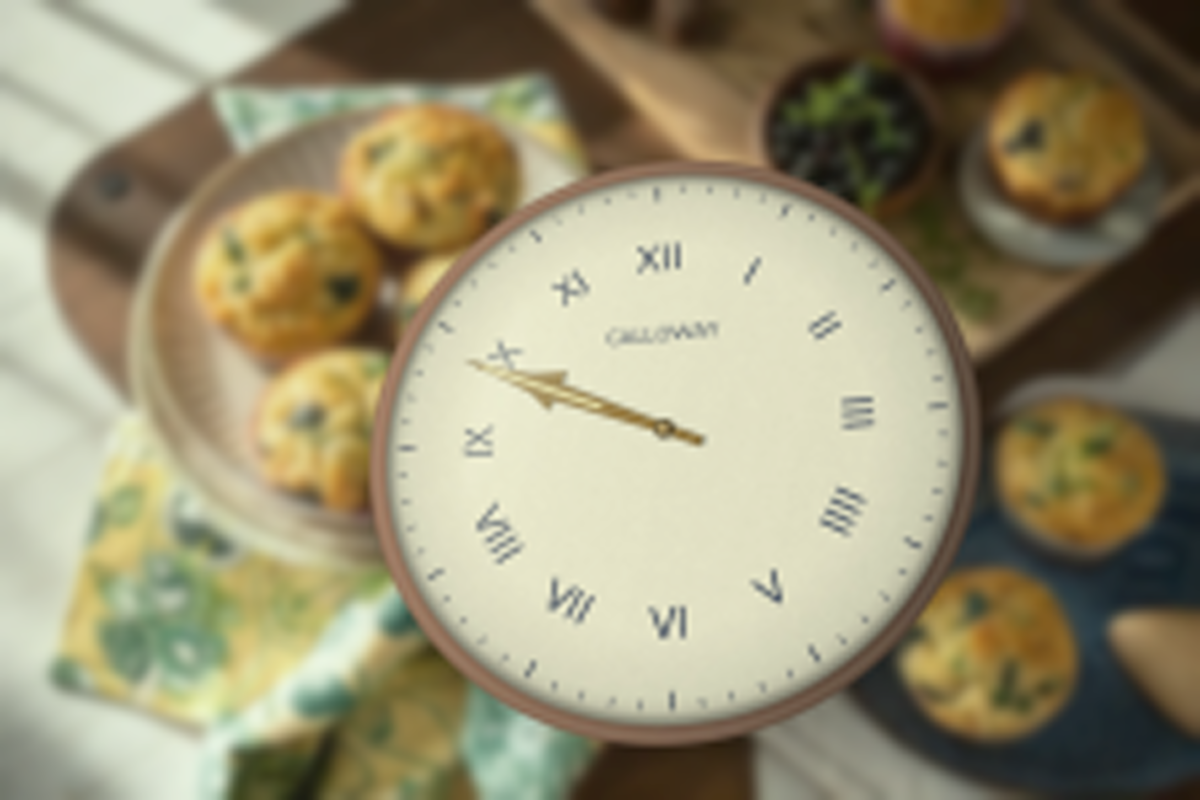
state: 9:49
